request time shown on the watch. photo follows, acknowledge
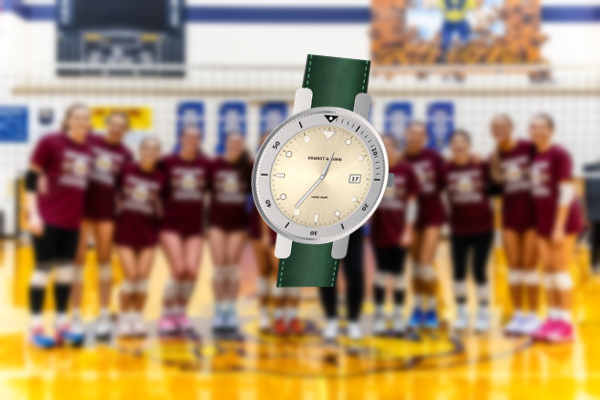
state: 12:36
